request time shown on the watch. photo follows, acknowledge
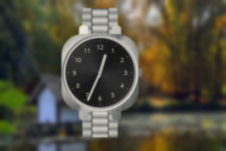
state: 12:34
